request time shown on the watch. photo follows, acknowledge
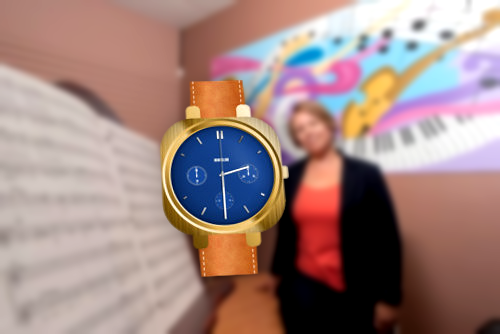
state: 2:30
